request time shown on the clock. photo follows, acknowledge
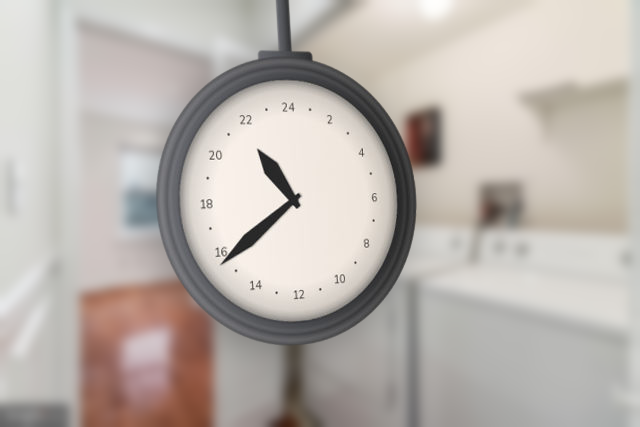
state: 21:39
